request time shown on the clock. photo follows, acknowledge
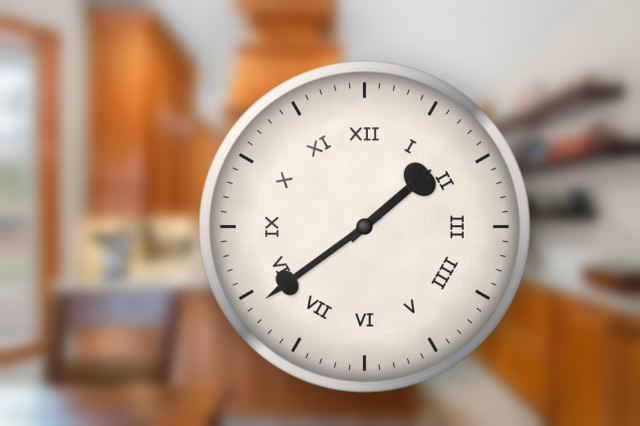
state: 1:39
